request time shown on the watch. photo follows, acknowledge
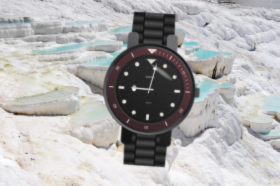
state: 9:02
